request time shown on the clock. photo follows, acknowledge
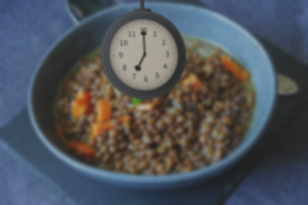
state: 7:00
